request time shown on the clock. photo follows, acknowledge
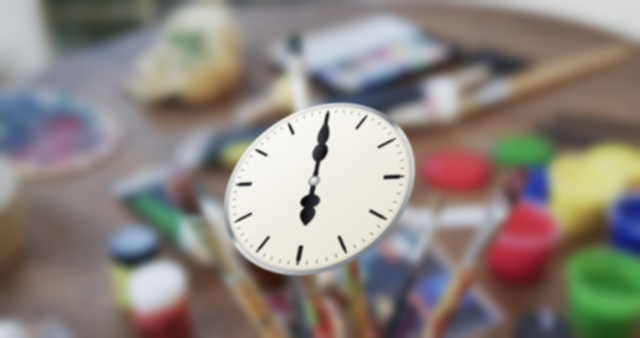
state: 6:00
